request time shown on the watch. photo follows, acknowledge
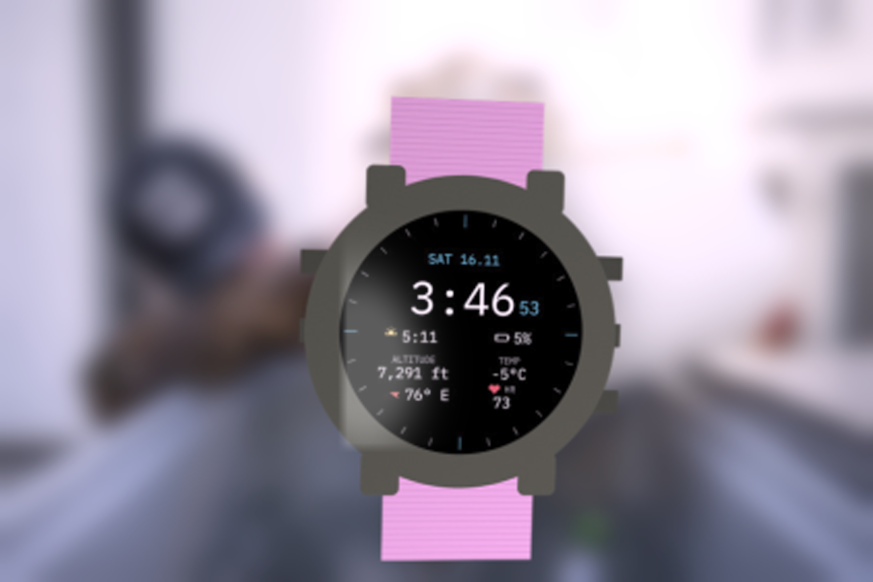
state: 3:46:53
